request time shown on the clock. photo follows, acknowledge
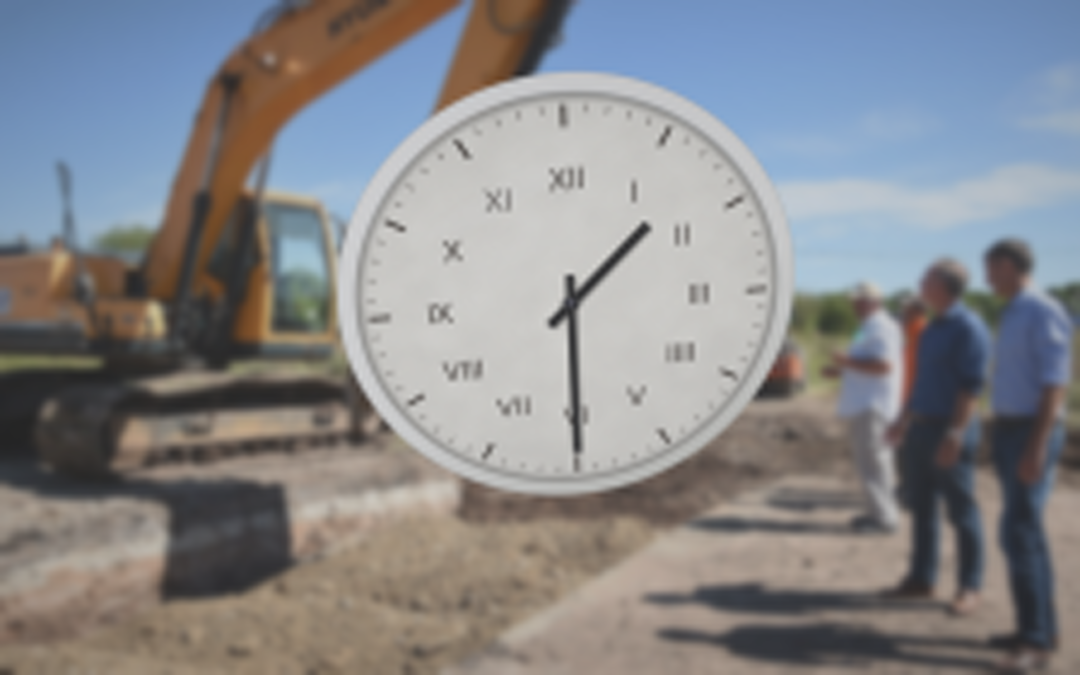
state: 1:30
